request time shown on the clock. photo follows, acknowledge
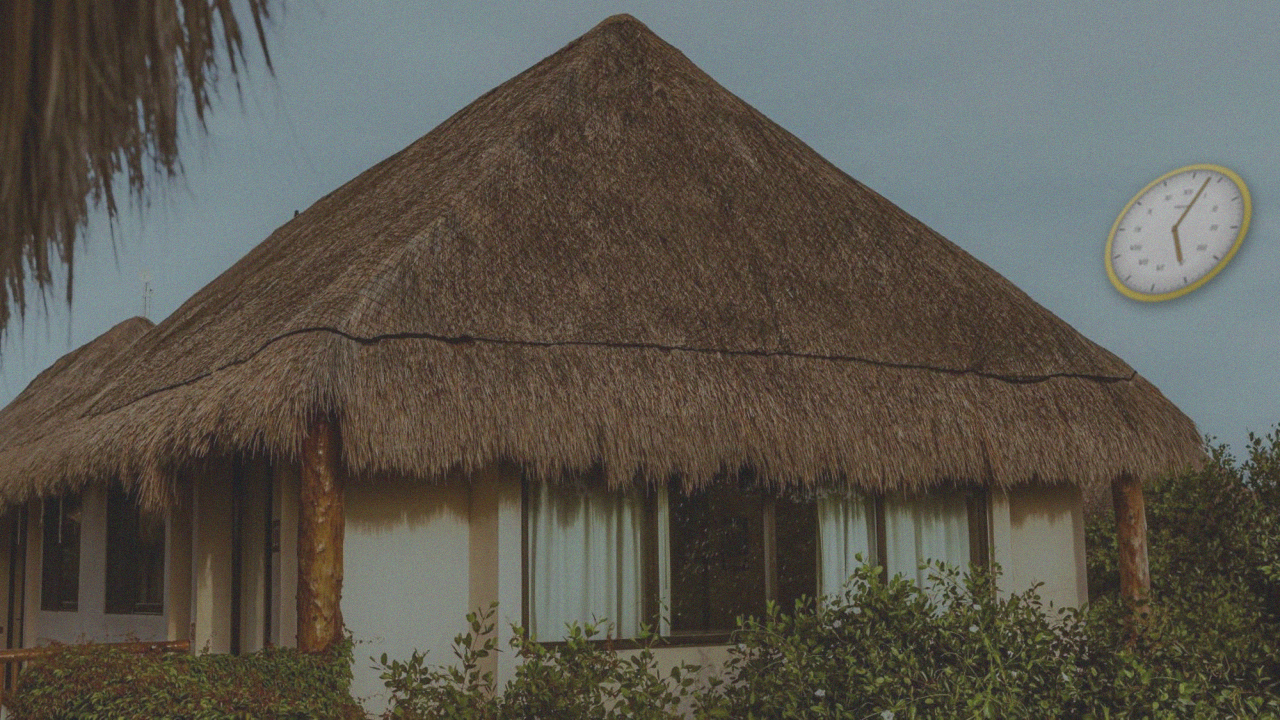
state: 5:03
